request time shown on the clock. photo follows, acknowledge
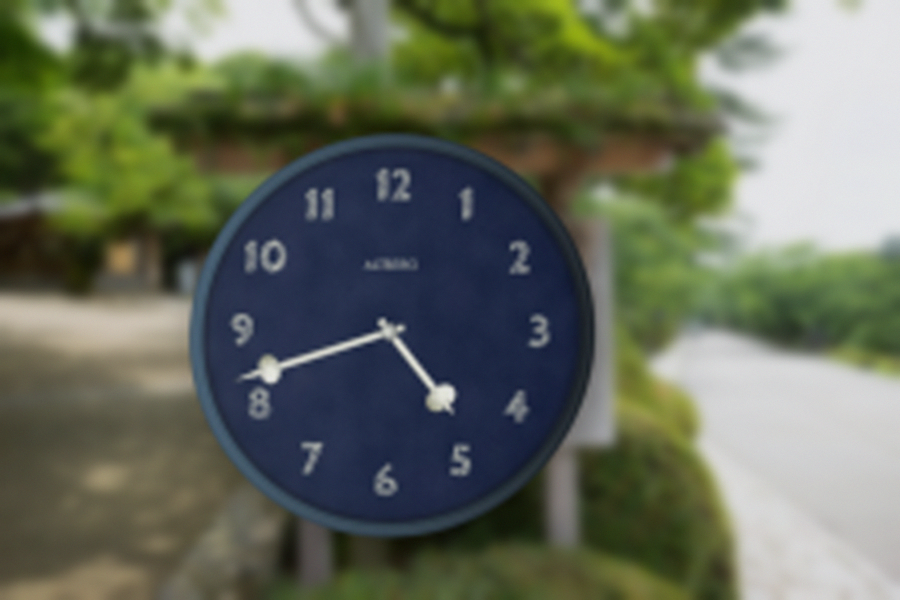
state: 4:42
